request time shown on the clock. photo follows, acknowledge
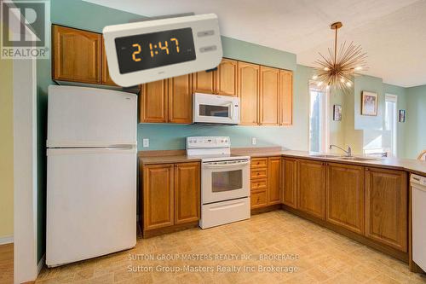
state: 21:47
